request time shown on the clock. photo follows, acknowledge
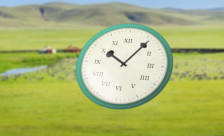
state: 10:06
